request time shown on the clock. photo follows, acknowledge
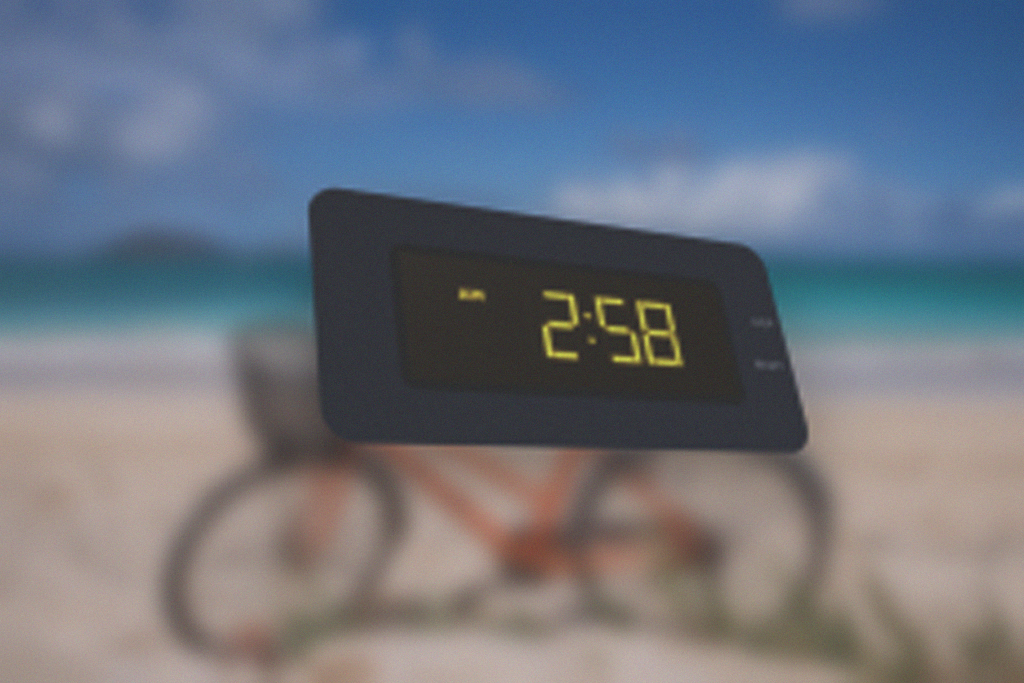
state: 2:58
